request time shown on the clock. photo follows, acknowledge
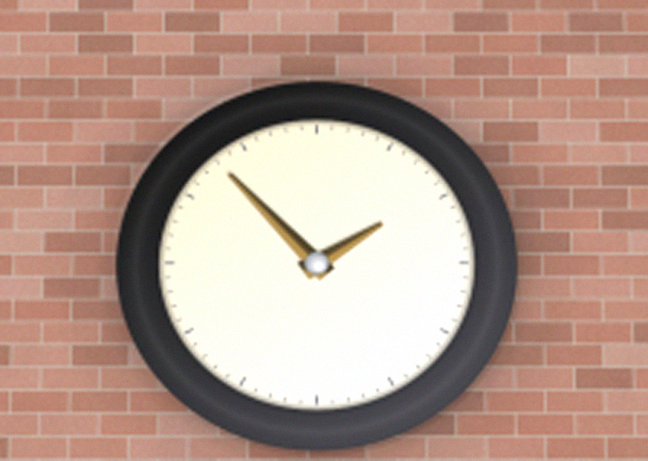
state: 1:53
